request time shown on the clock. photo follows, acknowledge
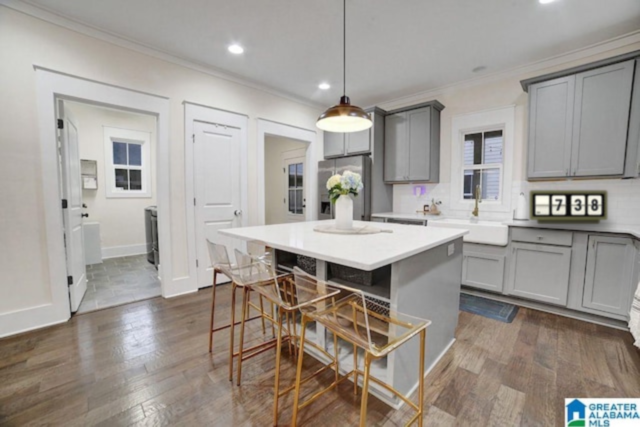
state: 7:38
